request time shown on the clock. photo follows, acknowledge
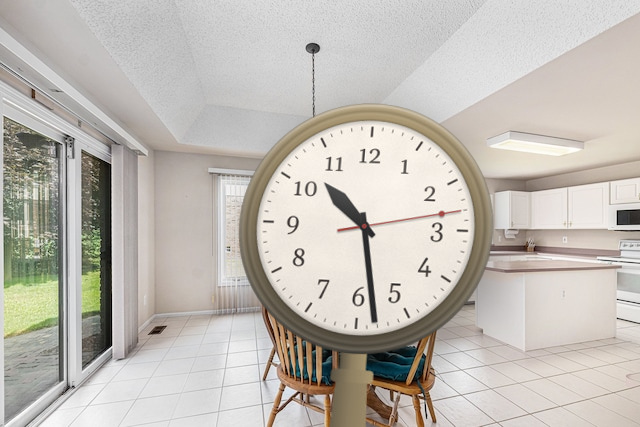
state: 10:28:13
